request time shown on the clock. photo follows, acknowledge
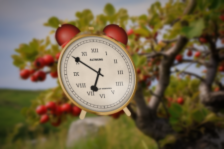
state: 6:51
